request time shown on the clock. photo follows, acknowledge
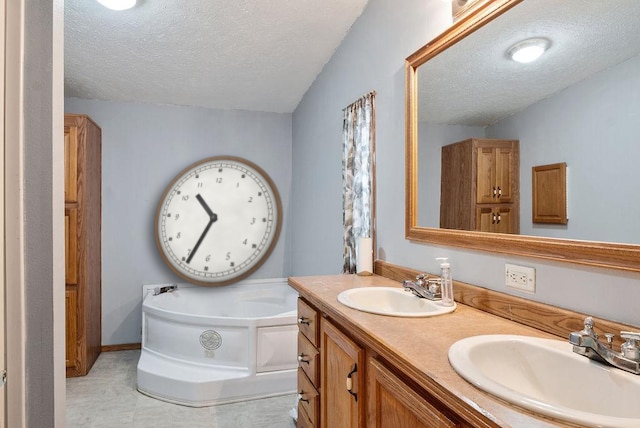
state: 10:34
